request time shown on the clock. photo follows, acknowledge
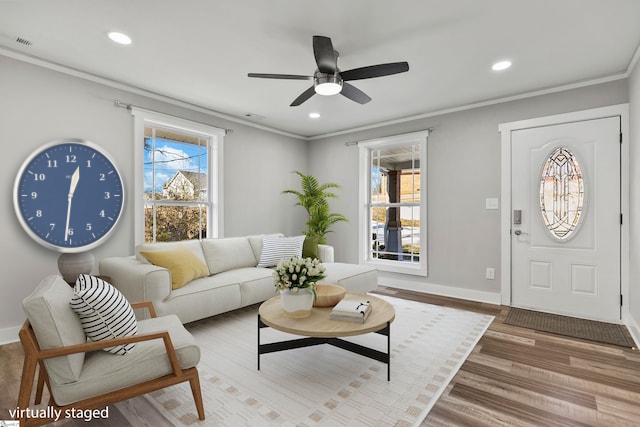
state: 12:31
